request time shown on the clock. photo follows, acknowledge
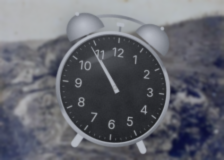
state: 10:54
